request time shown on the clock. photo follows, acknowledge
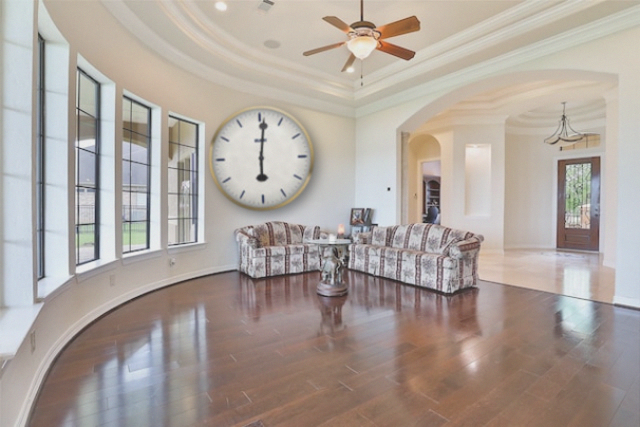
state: 6:01
